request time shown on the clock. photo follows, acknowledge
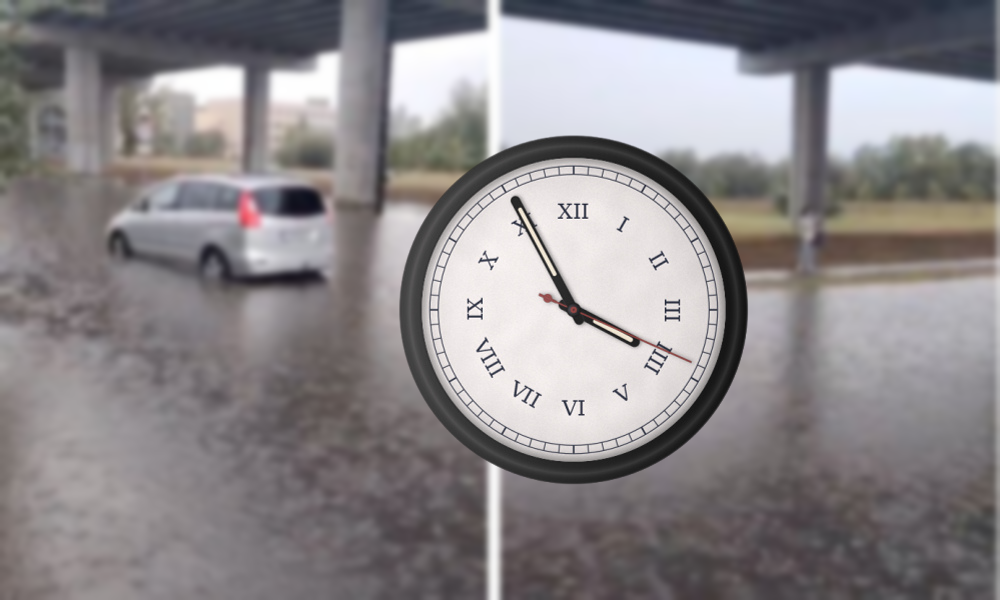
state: 3:55:19
